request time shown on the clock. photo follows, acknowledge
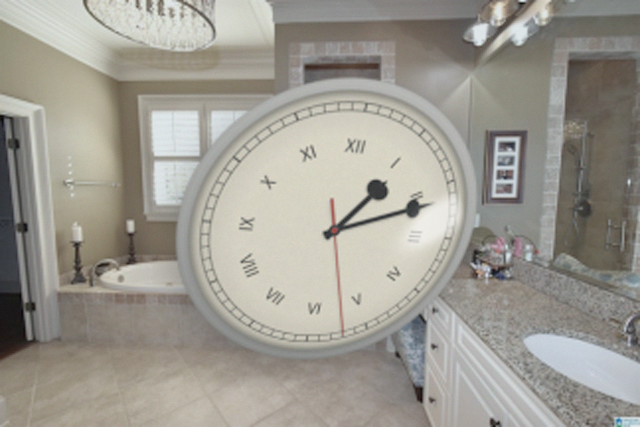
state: 1:11:27
